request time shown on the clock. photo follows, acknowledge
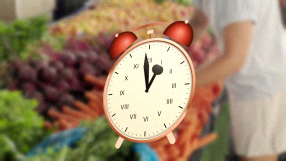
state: 12:59
